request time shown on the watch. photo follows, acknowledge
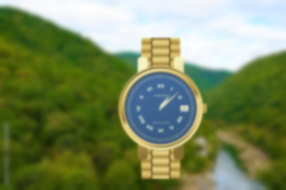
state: 1:08
